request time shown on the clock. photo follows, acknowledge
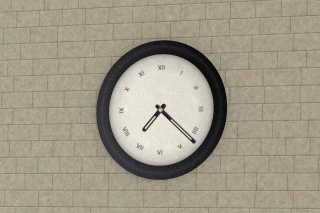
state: 7:22
